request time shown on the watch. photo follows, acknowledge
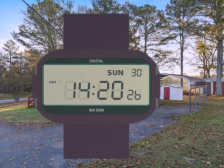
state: 14:20:26
